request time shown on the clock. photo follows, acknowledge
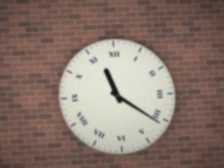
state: 11:21
